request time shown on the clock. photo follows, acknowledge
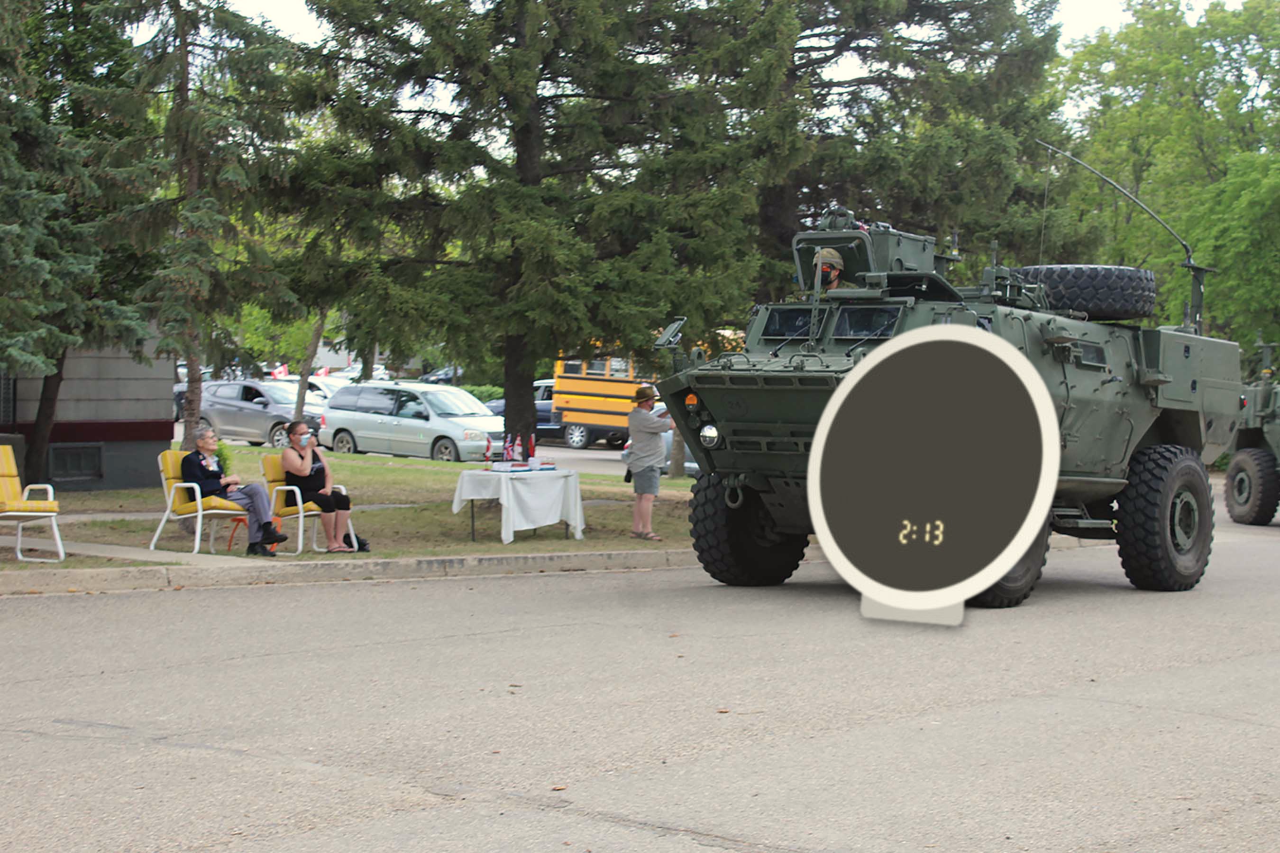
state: 2:13
